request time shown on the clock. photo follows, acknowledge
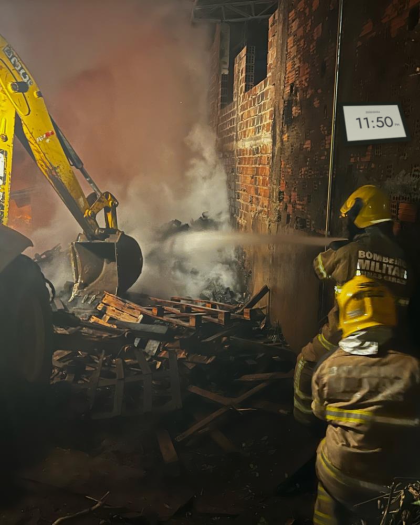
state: 11:50
